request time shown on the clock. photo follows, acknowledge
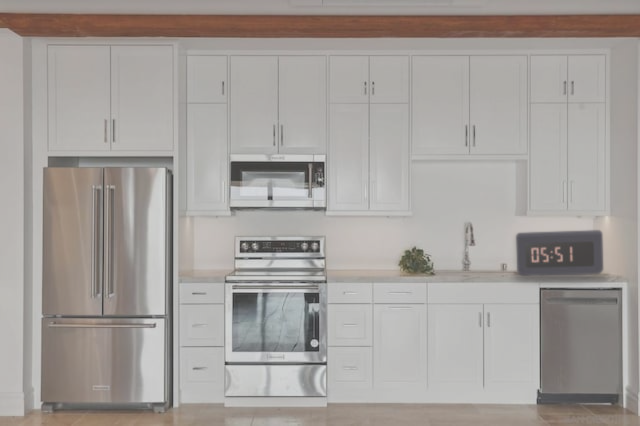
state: 5:51
